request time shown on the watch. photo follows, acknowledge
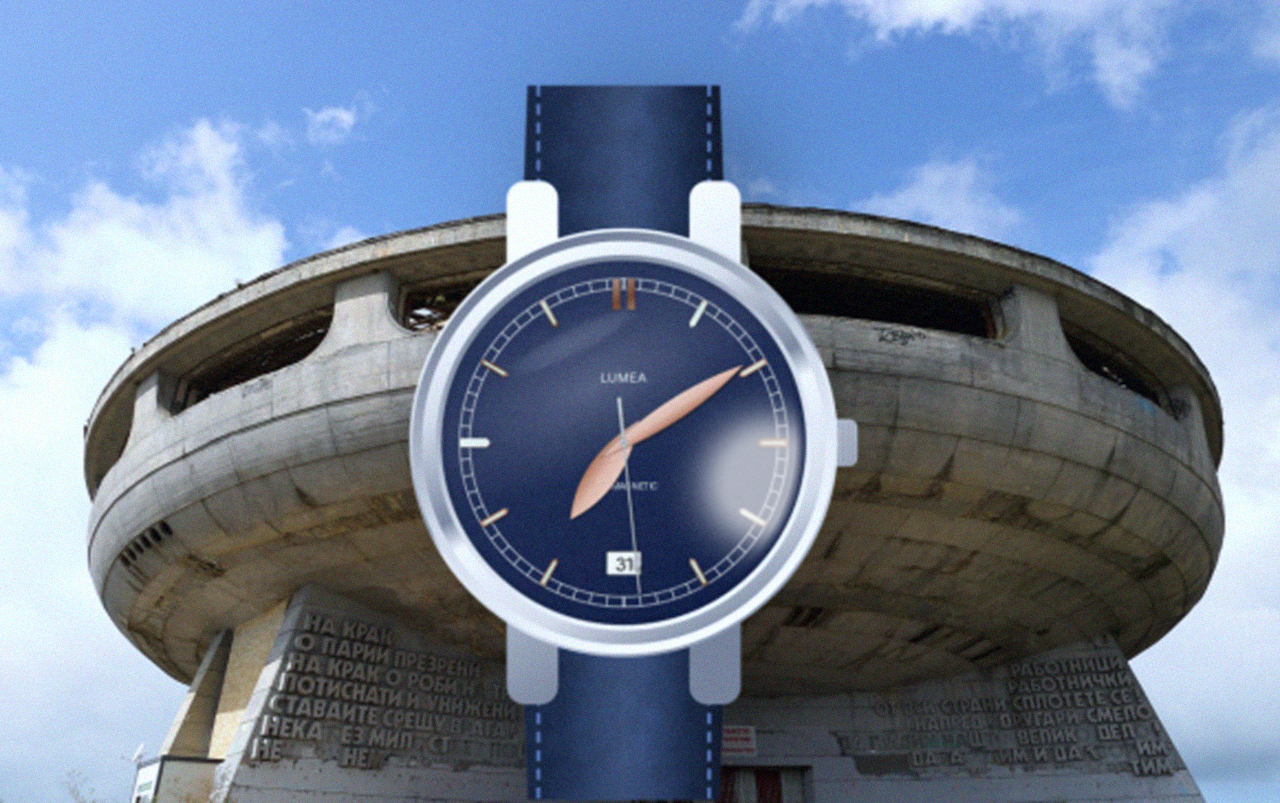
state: 7:09:29
